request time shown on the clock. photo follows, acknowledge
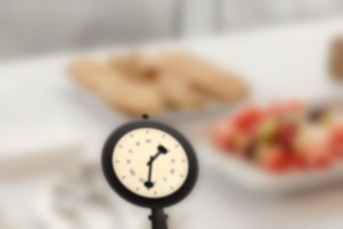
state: 1:32
